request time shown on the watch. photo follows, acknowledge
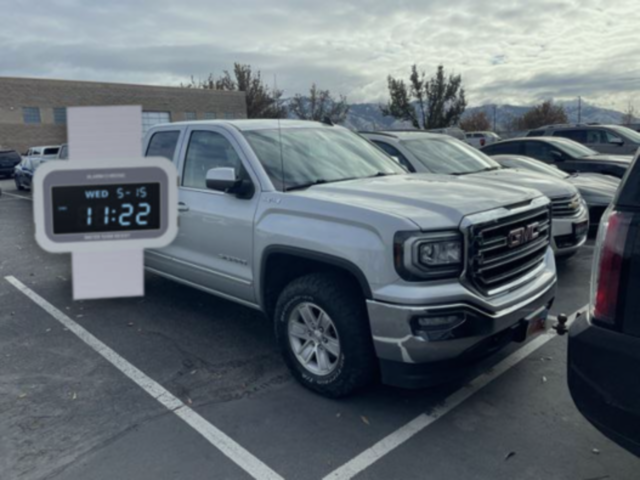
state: 11:22
